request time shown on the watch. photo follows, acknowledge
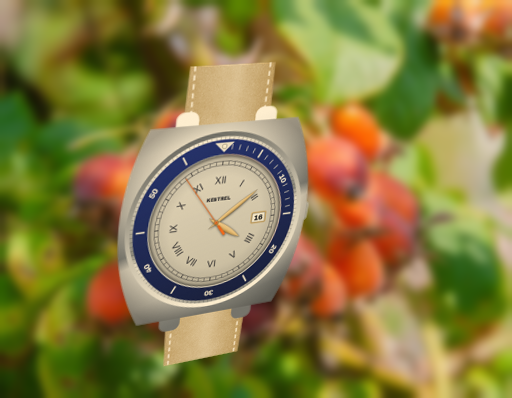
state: 4:08:54
